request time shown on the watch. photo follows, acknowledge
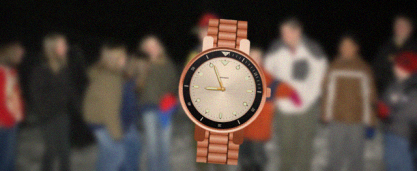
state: 8:56
